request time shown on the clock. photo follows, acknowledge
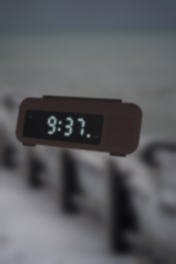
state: 9:37
